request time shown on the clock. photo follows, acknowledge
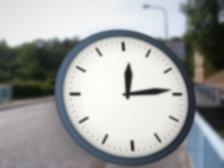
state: 12:14
